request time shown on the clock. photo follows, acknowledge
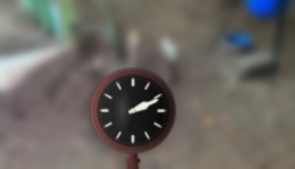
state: 2:11
